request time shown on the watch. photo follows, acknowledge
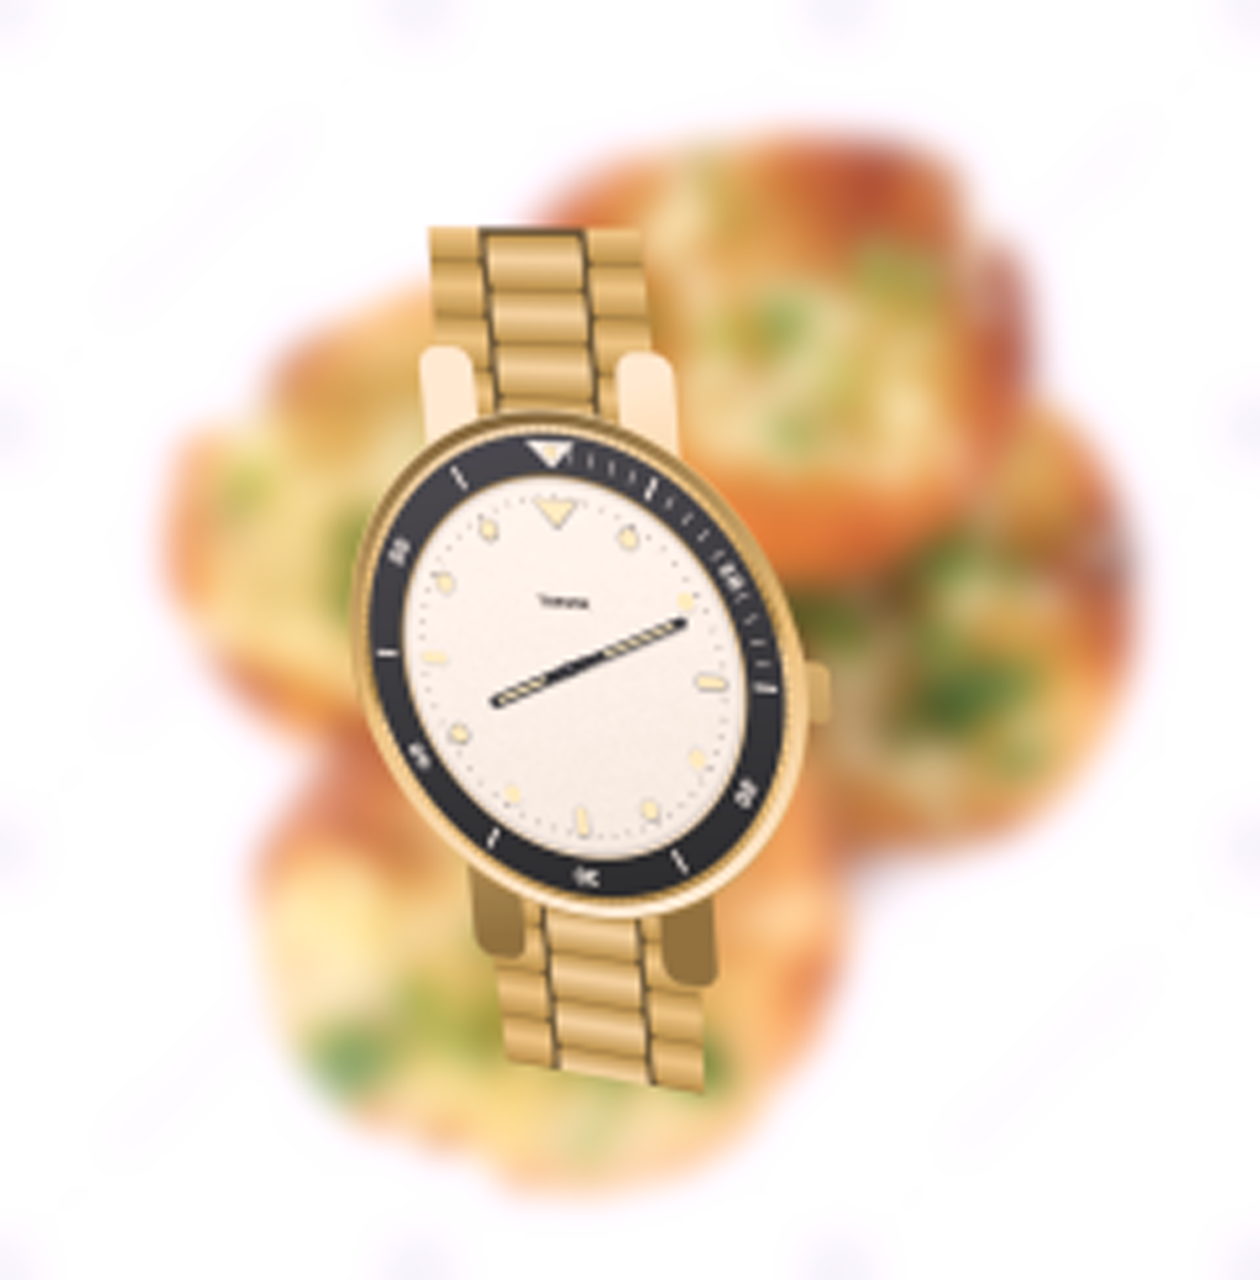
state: 8:11
